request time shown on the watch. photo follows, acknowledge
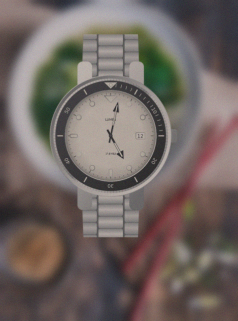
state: 5:02
